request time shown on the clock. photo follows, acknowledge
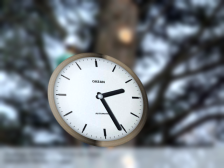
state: 2:26
